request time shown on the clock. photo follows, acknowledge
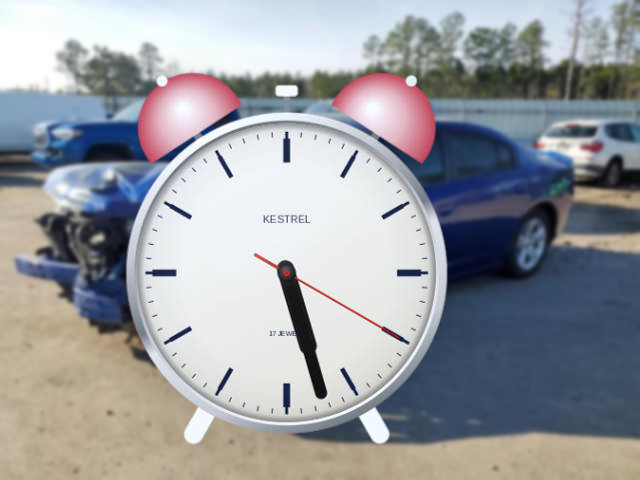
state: 5:27:20
